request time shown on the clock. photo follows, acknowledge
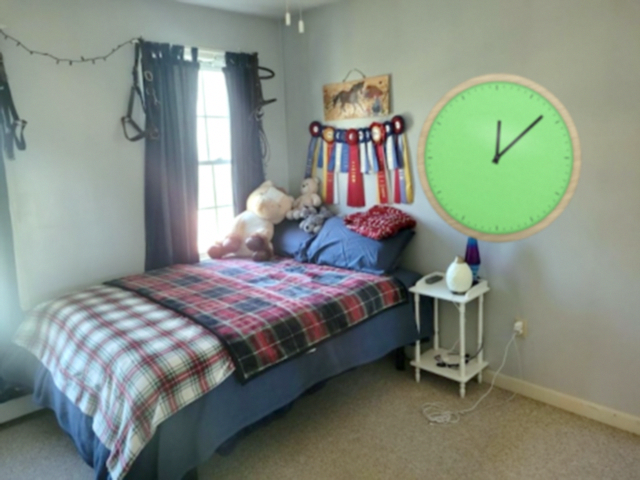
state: 12:08
